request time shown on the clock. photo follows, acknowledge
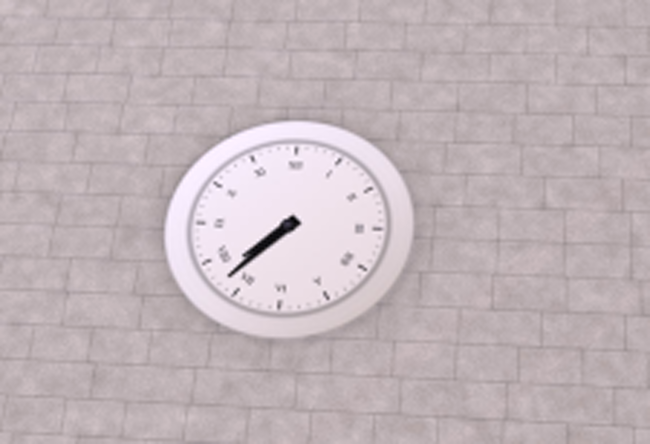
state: 7:37
